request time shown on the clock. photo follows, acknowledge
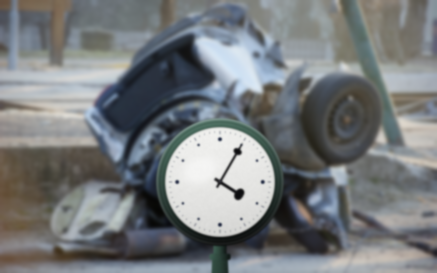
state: 4:05
